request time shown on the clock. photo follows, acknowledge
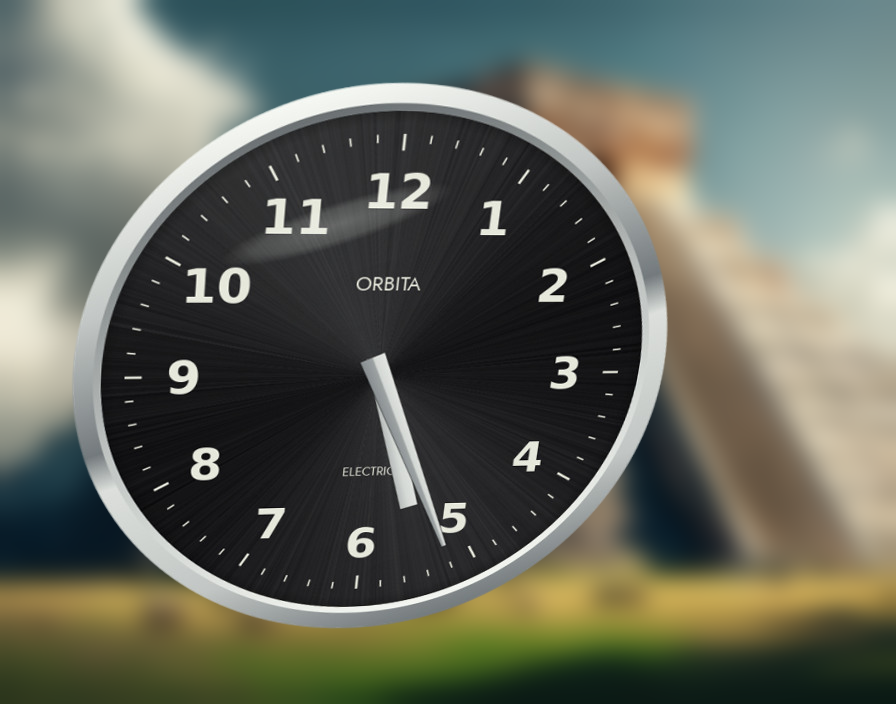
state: 5:26
